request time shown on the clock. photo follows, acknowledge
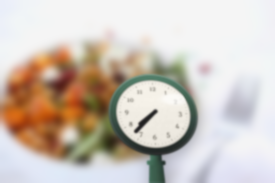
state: 7:37
